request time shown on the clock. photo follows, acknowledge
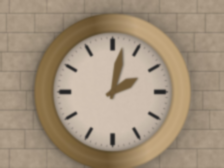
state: 2:02
